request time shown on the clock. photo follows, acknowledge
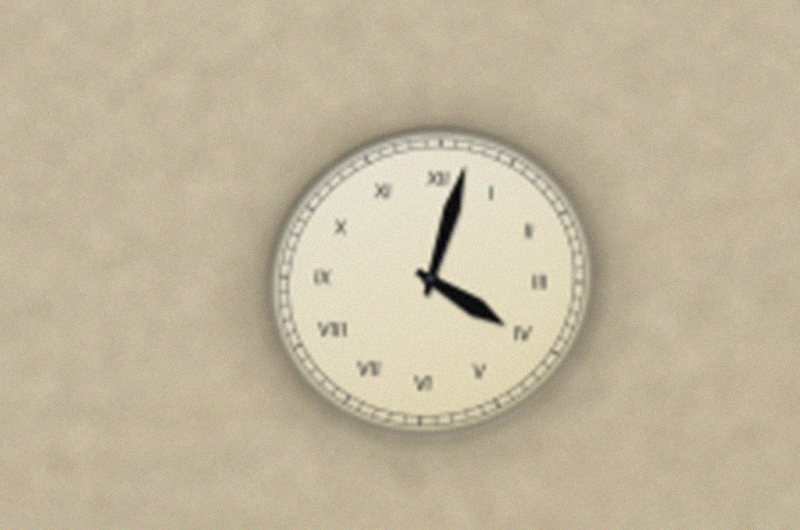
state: 4:02
